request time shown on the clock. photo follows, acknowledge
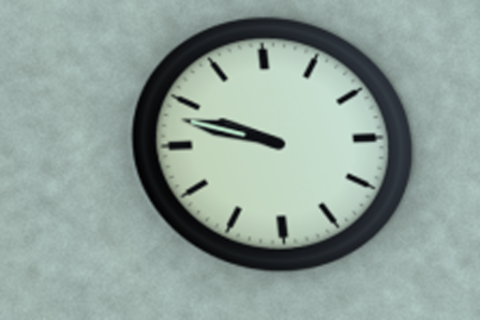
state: 9:48
